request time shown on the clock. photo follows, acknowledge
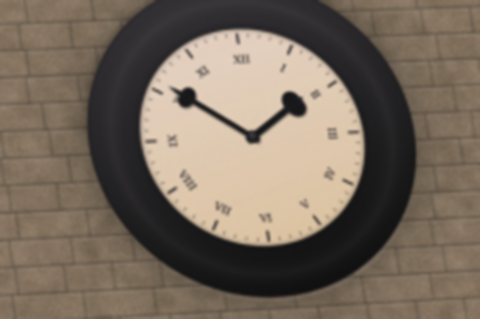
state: 1:51
